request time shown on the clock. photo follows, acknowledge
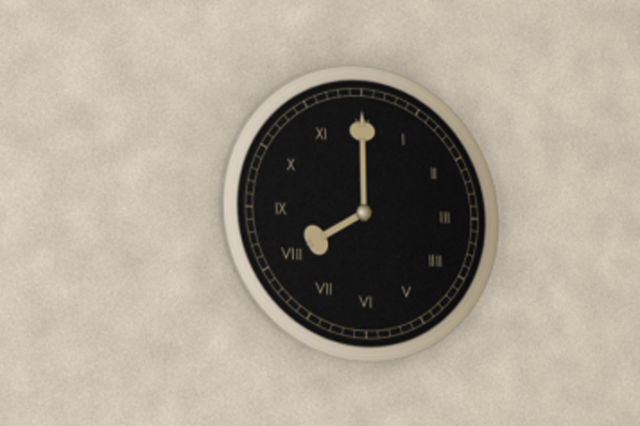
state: 8:00
